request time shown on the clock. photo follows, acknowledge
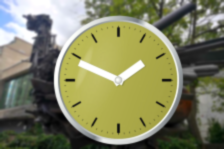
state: 1:49
